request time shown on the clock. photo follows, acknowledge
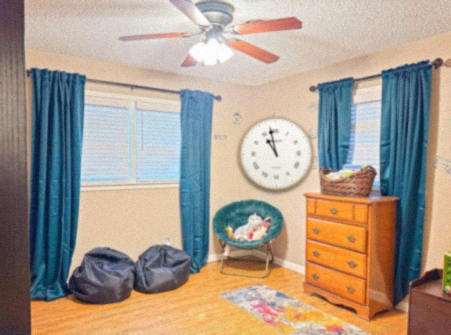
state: 10:58
